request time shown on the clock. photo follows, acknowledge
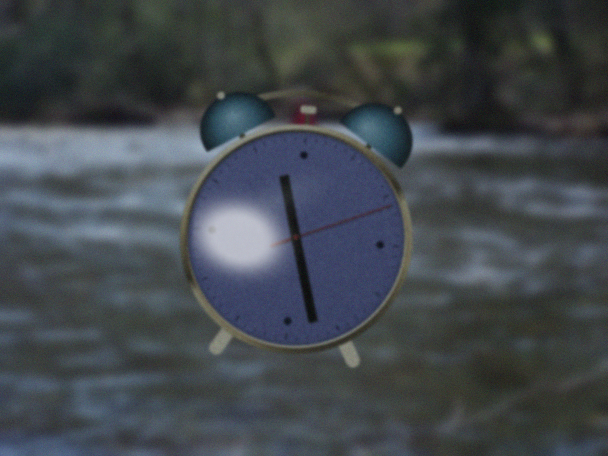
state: 11:27:11
